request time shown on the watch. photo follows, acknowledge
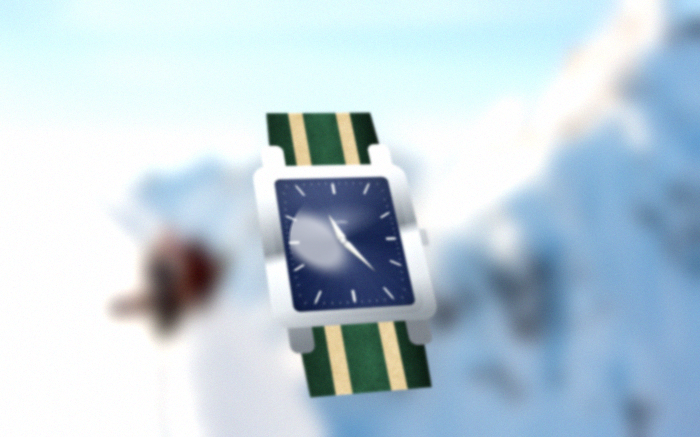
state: 11:24
